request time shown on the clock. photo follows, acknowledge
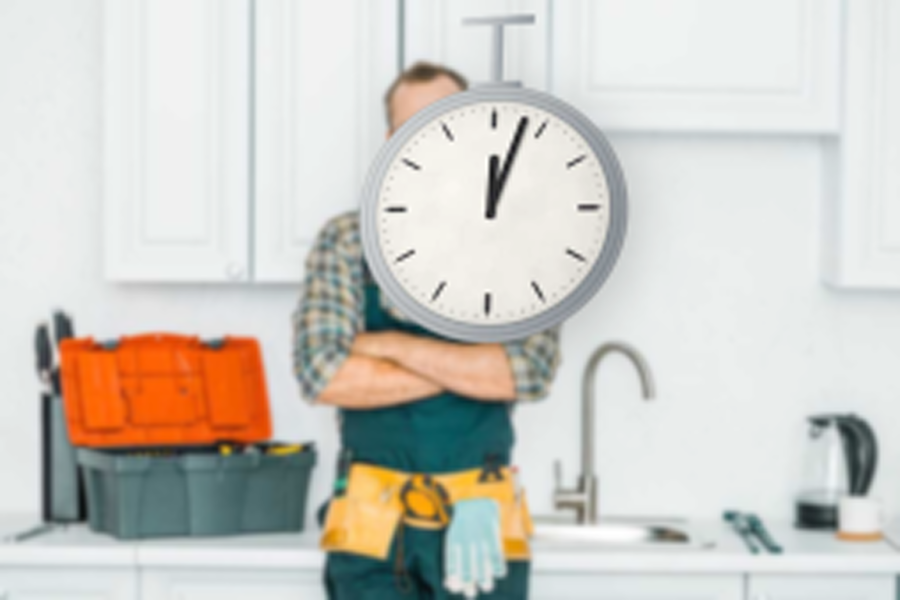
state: 12:03
